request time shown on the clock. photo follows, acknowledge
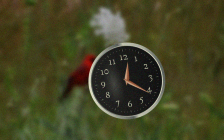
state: 12:21
